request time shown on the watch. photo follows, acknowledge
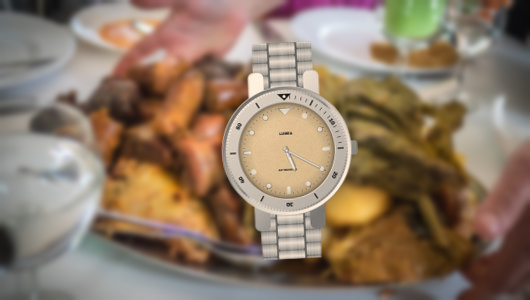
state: 5:20
